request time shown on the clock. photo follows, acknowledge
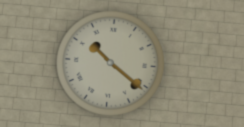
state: 10:21
